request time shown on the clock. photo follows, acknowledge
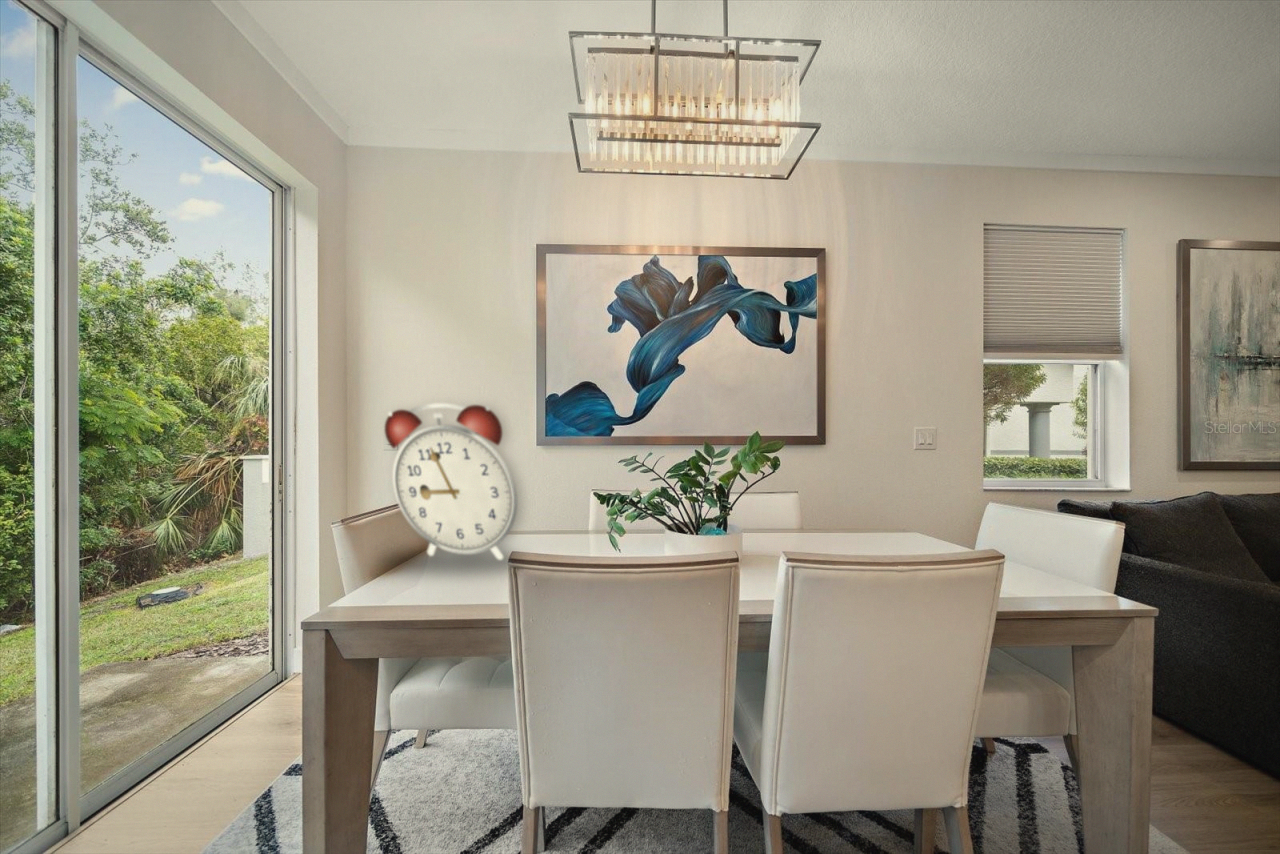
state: 8:57
